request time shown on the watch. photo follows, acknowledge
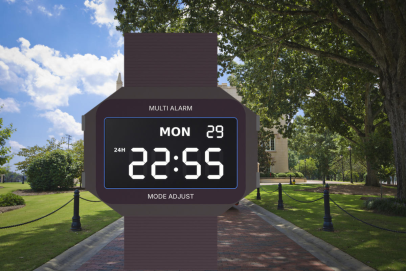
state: 22:55
